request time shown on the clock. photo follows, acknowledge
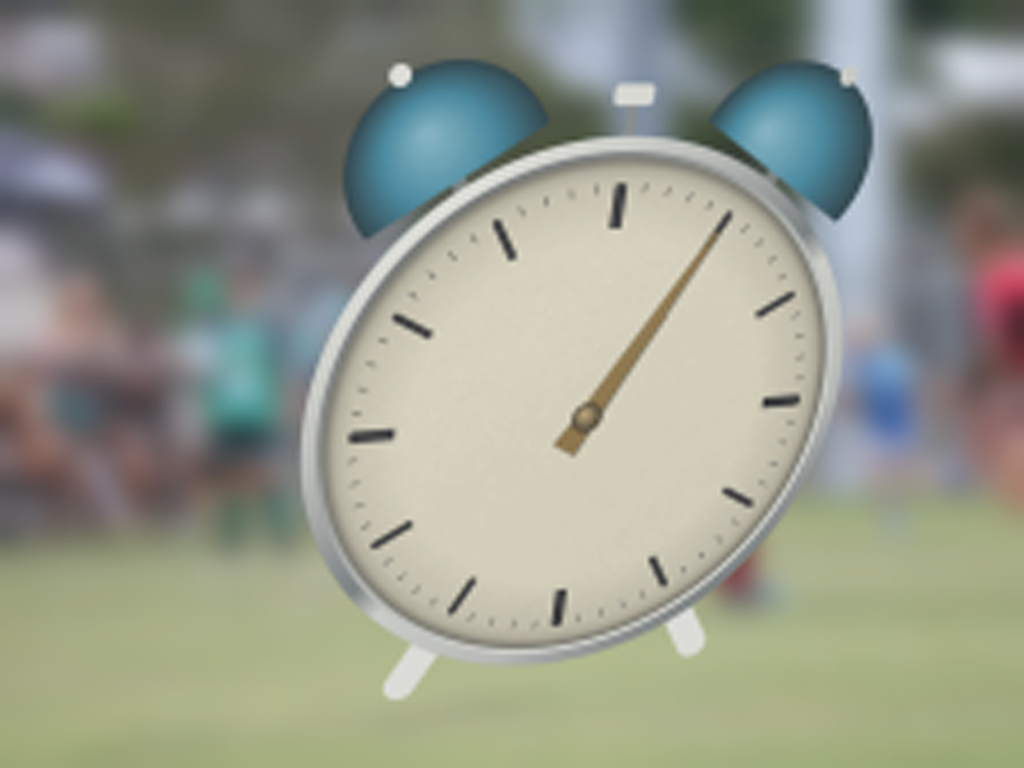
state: 1:05
